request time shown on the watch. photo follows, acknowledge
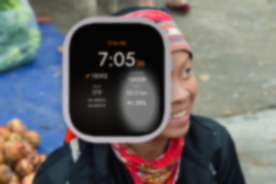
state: 7:05
